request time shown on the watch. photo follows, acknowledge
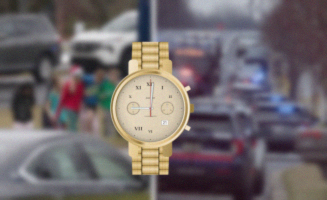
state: 9:01
